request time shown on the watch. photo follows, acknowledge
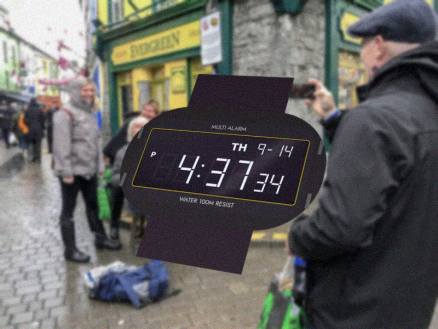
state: 4:37:34
